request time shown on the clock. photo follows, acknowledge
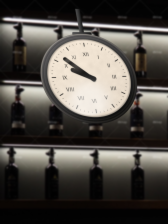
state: 9:52
